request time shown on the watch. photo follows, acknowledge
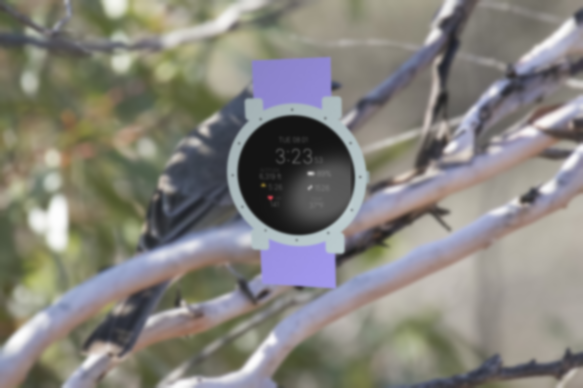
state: 3:23
